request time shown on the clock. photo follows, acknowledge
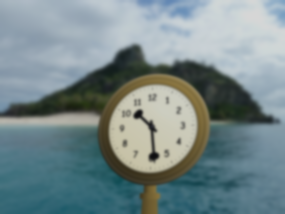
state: 10:29
